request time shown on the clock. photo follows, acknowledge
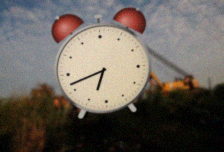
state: 6:42
